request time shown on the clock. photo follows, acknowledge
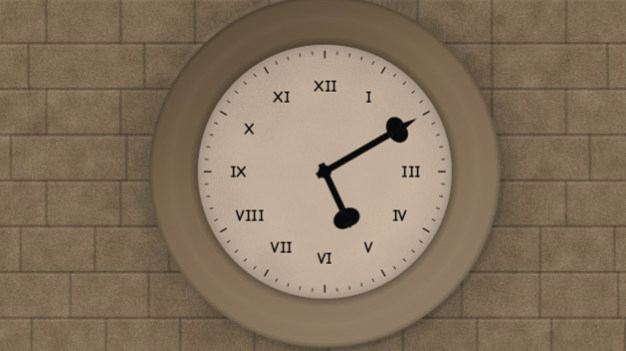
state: 5:10
